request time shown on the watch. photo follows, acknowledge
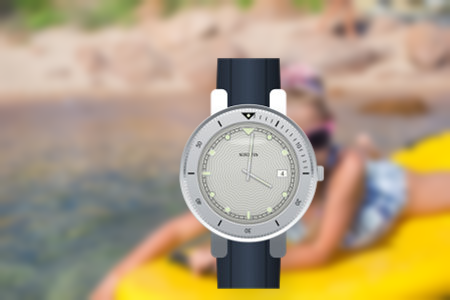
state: 4:01
